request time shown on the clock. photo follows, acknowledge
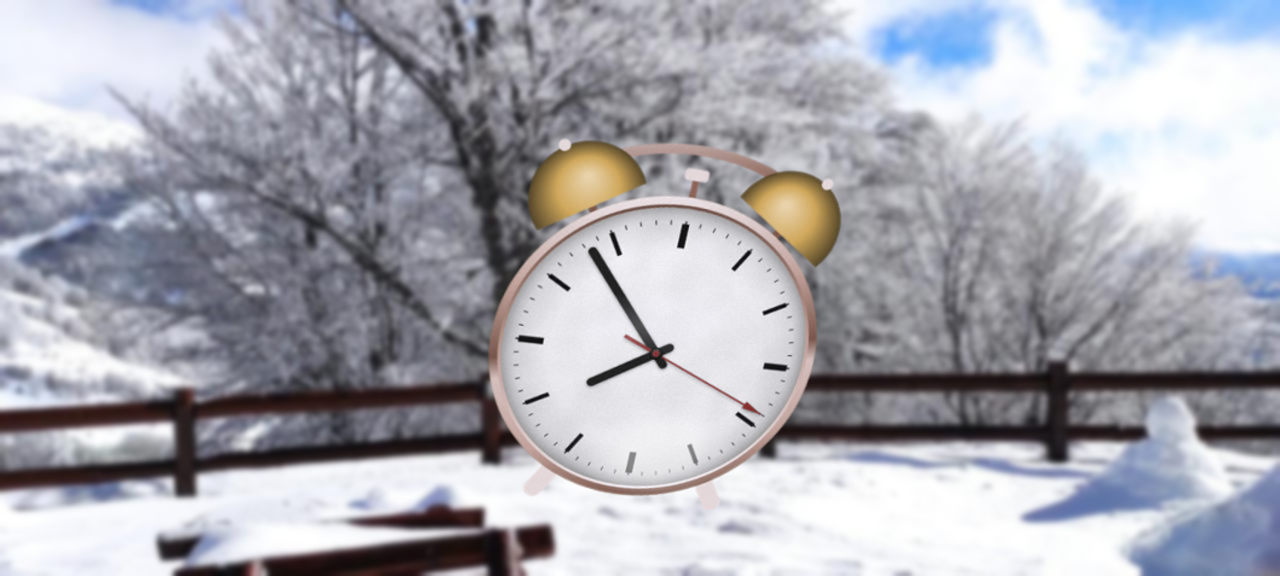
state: 7:53:19
